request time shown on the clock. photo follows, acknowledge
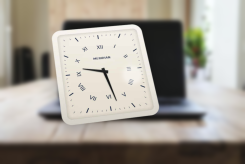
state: 9:28
